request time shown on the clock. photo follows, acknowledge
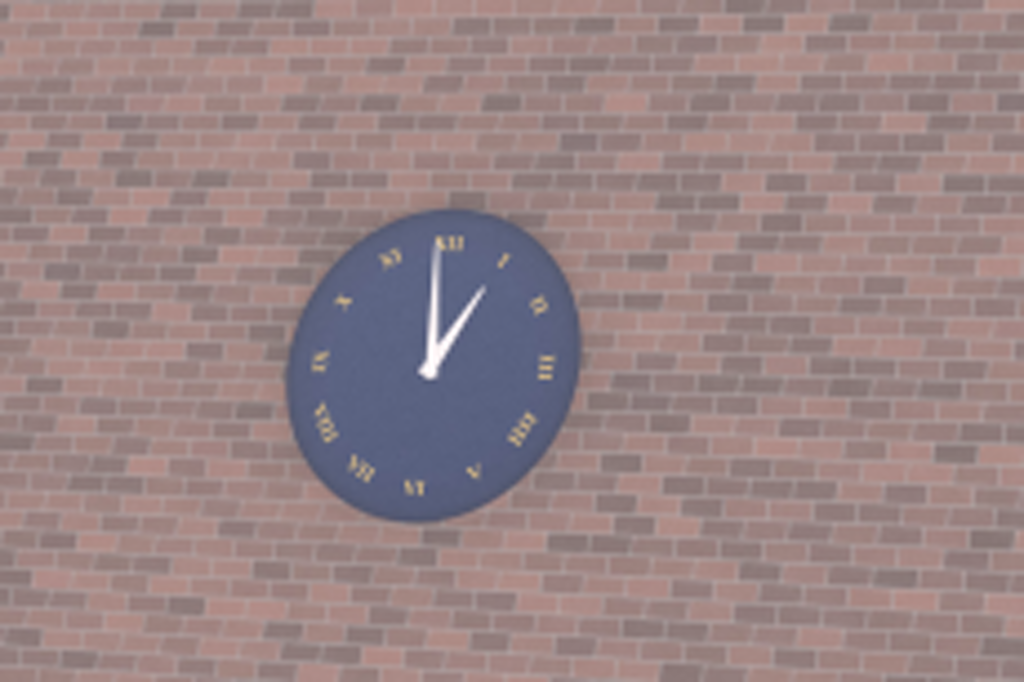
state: 12:59
